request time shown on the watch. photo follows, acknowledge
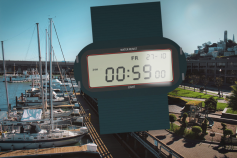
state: 0:59:00
